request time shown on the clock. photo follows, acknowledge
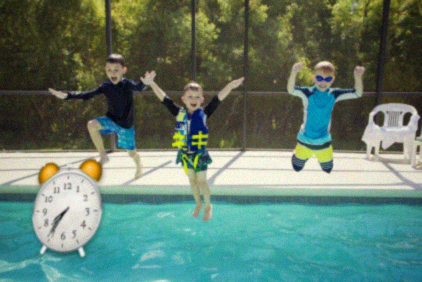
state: 7:36
